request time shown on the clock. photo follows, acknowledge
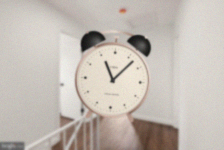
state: 11:07
